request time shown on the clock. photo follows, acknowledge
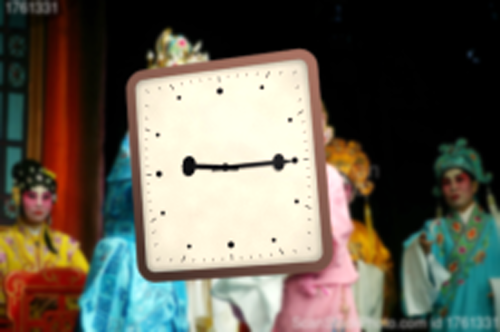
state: 9:15
